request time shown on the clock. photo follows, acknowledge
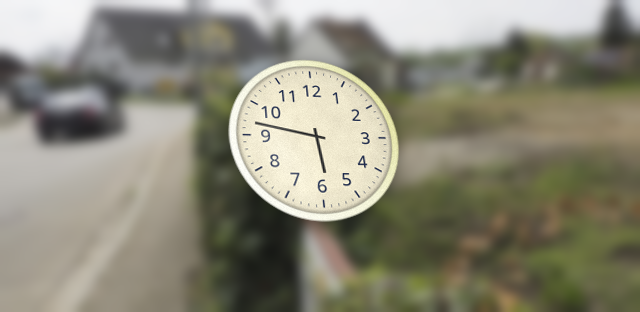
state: 5:47
